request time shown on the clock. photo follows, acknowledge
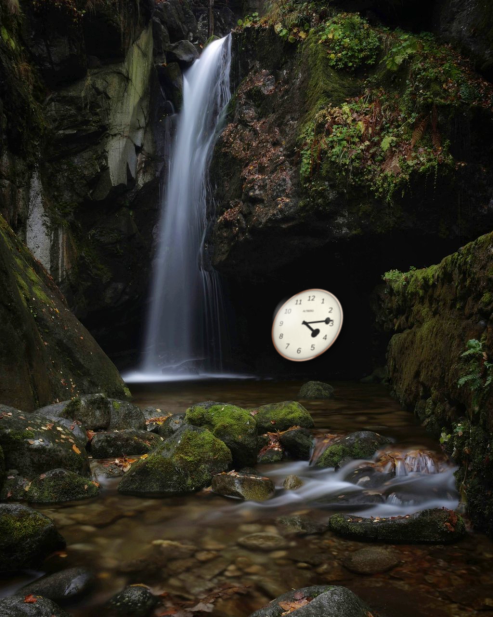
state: 4:14
